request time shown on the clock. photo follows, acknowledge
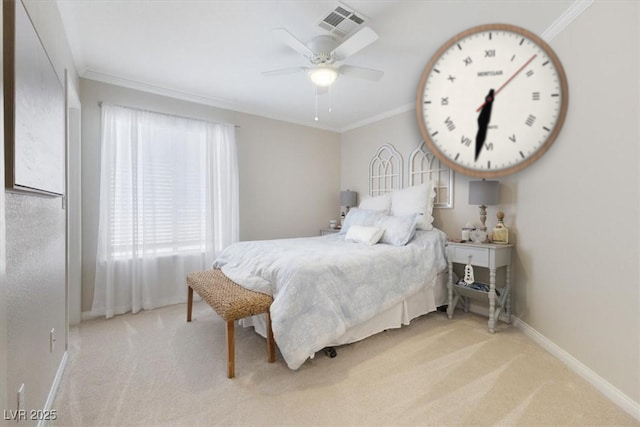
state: 6:32:08
